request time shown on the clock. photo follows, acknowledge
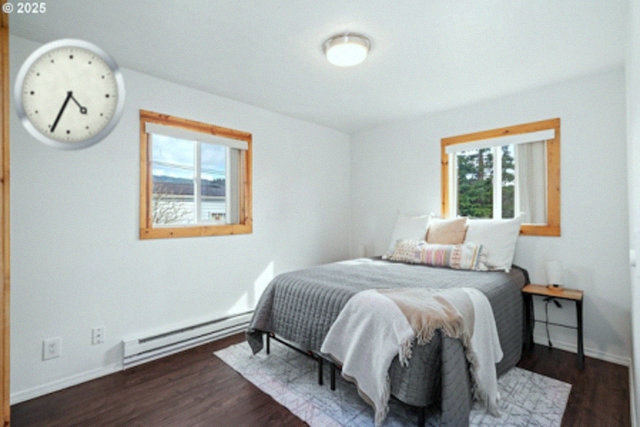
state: 4:34
